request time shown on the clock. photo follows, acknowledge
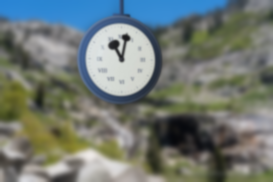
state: 11:02
